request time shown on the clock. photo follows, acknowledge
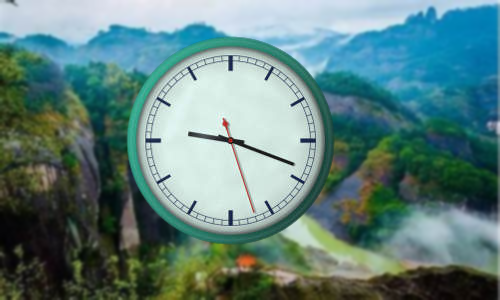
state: 9:18:27
